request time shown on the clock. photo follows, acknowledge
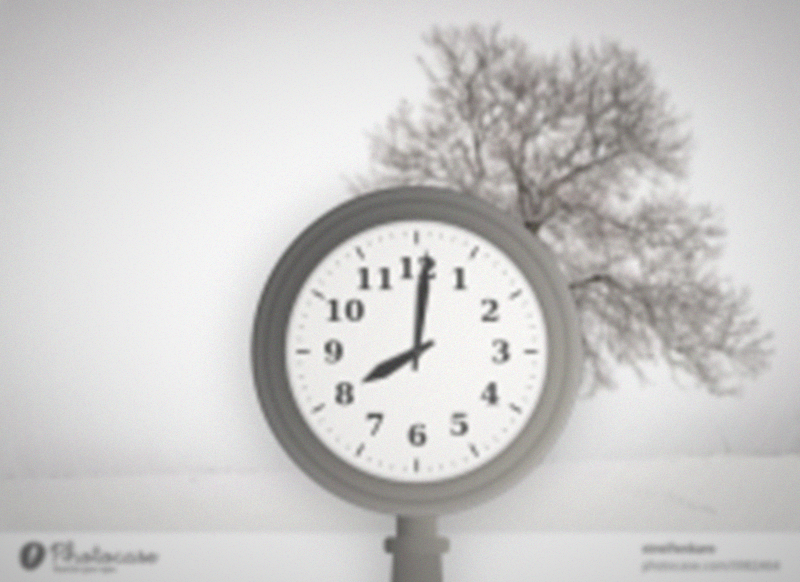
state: 8:01
